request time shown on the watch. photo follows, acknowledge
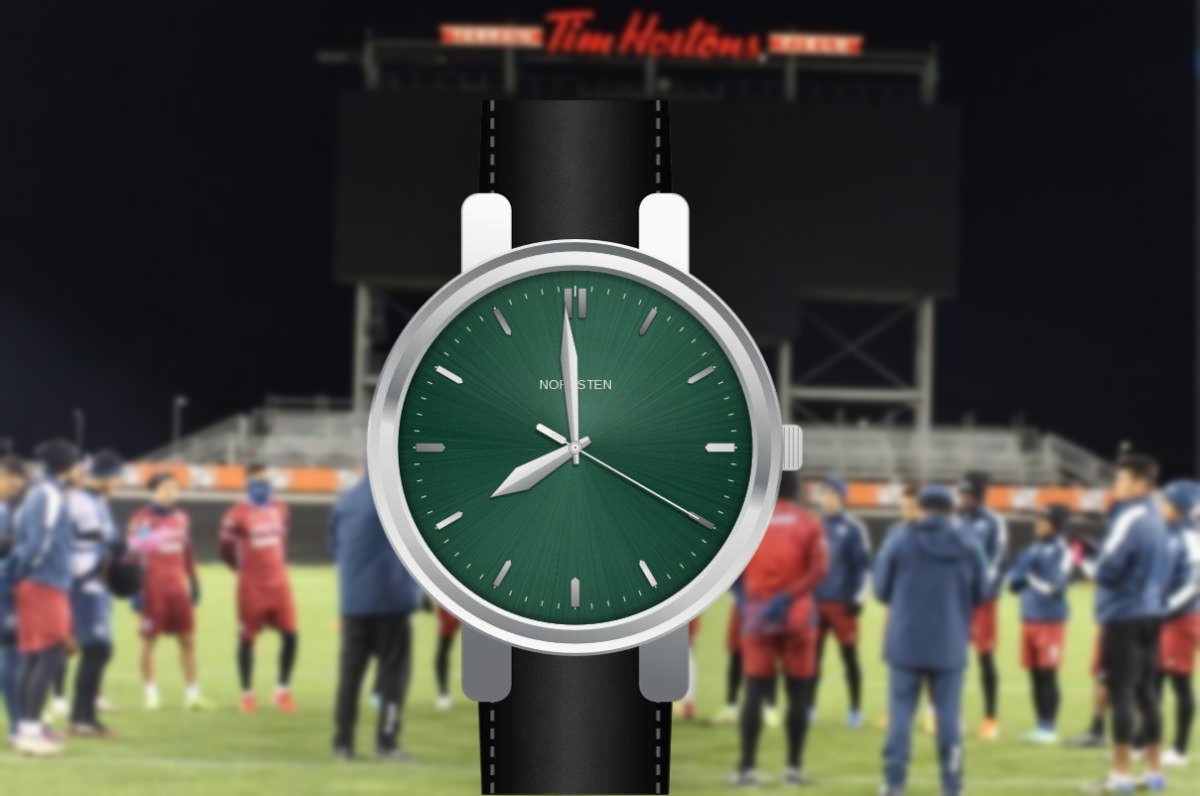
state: 7:59:20
